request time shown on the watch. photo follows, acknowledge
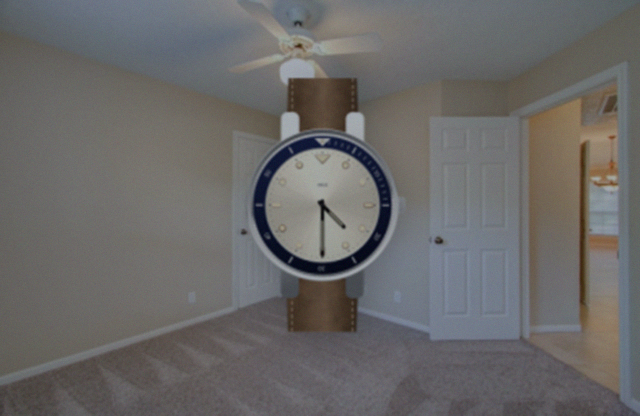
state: 4:30
